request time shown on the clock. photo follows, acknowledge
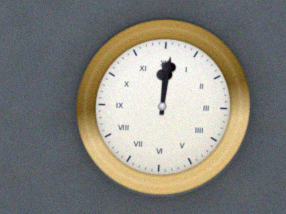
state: 12:01
